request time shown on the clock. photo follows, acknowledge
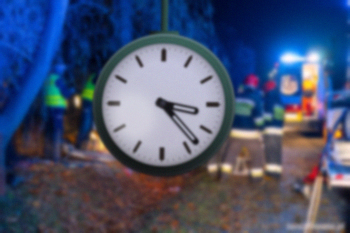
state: 3:23
